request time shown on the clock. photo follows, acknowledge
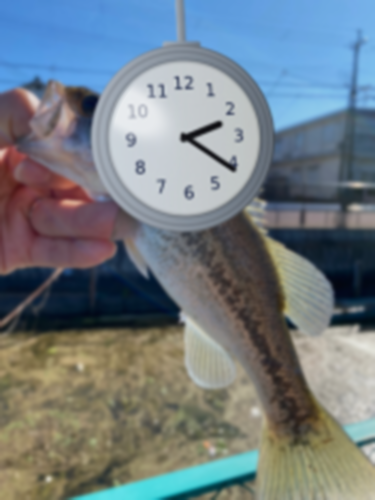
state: 2:21
